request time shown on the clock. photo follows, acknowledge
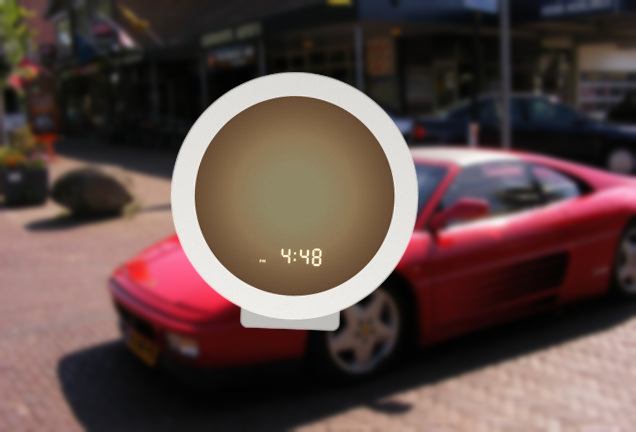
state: 4:48
